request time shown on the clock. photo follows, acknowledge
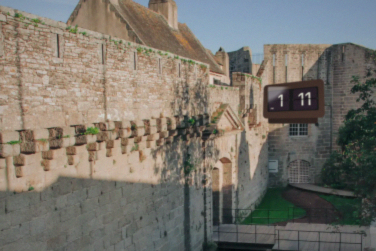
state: 1:11
